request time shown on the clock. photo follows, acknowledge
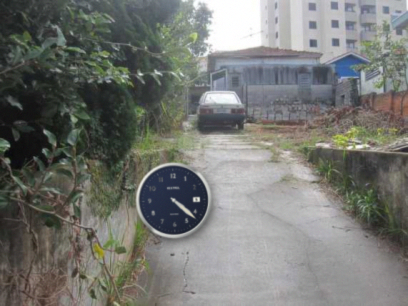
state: 4:22
